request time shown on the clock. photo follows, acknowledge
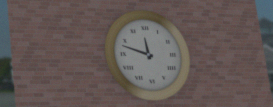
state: 11:48
